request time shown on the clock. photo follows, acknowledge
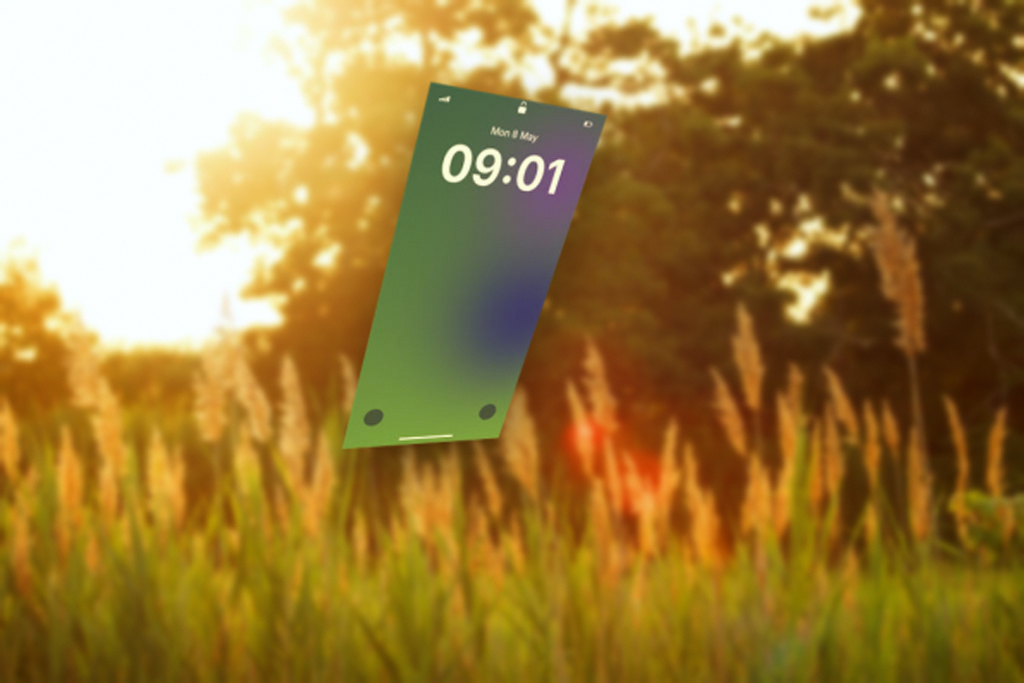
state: 9:01
